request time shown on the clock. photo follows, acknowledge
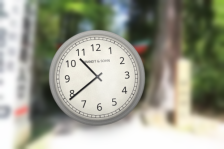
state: 10:39
